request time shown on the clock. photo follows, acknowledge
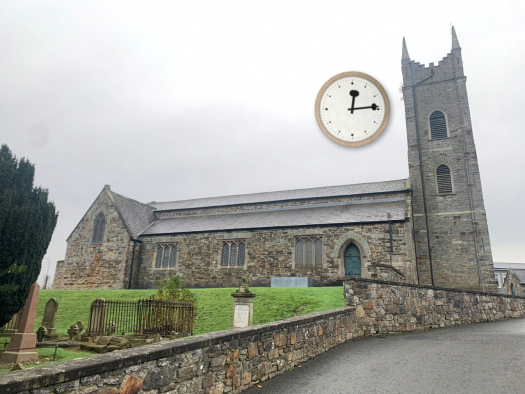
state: 12:14
